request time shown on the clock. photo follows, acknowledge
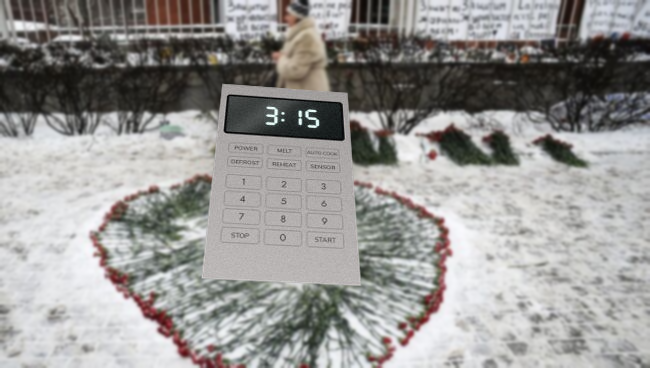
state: 3:15
